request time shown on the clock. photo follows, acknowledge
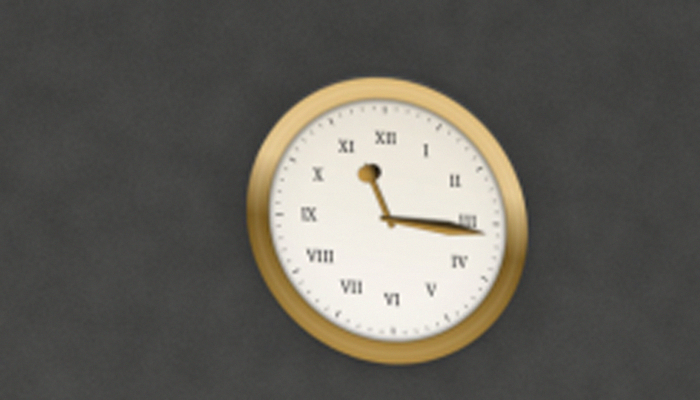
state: 11:16
